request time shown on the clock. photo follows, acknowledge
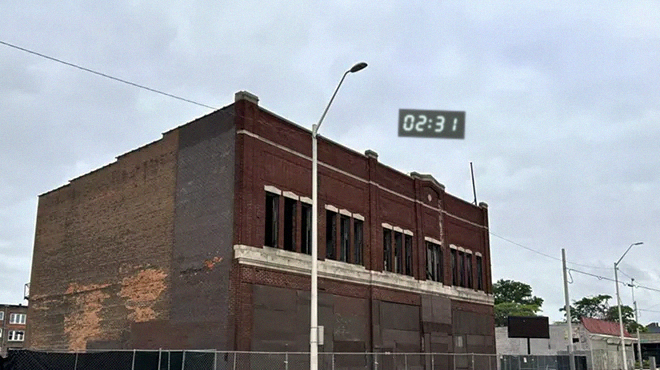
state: 2:31
